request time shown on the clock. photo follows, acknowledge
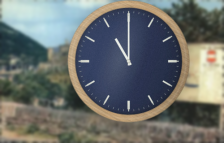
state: 11:00
